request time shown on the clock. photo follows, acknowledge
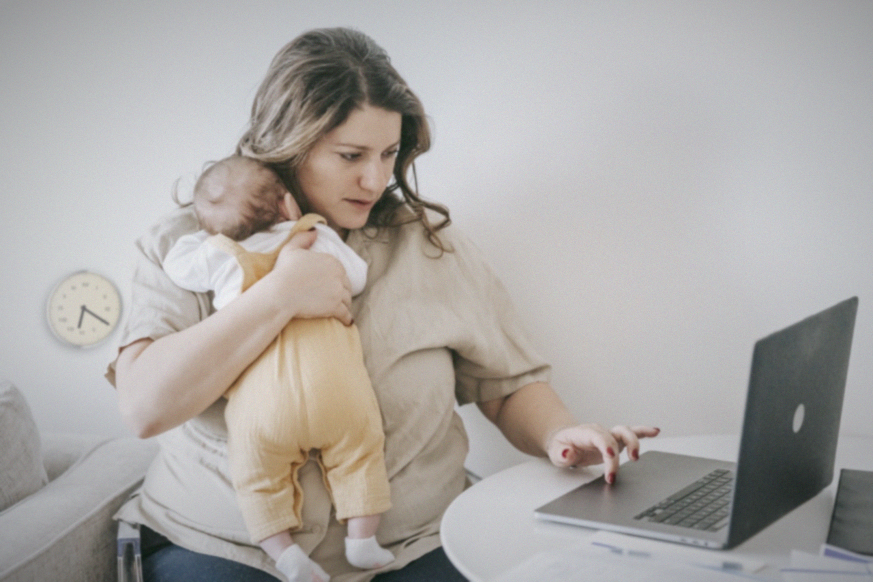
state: 6:20
